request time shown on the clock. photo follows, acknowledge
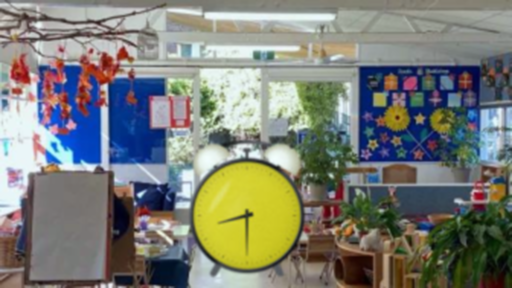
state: 8:30
